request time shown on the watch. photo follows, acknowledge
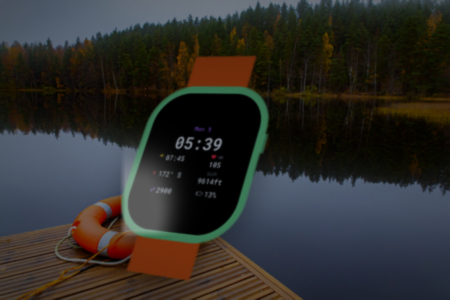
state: 5:39
